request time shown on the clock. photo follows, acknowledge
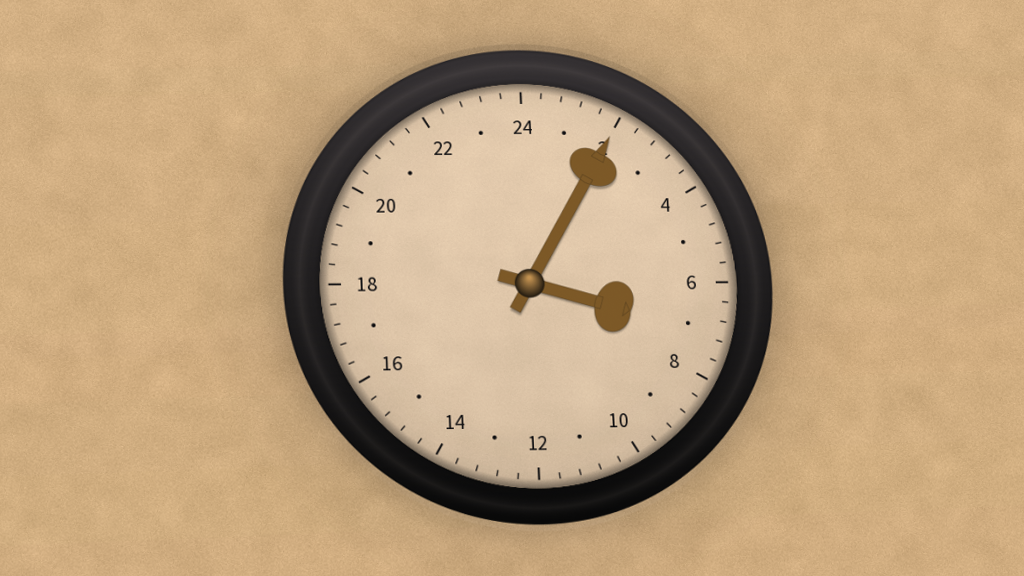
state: 7:05
